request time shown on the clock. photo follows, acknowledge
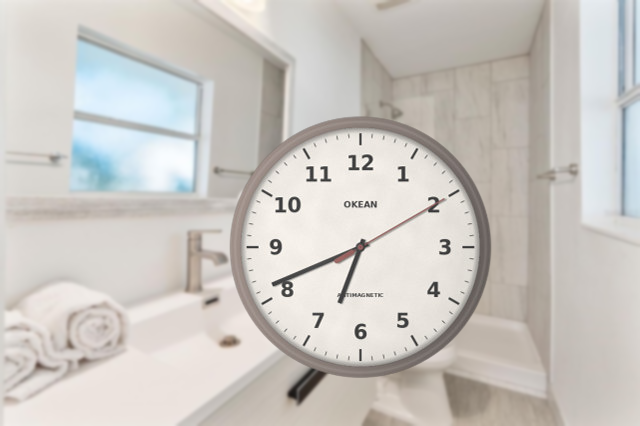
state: 6:41:10
